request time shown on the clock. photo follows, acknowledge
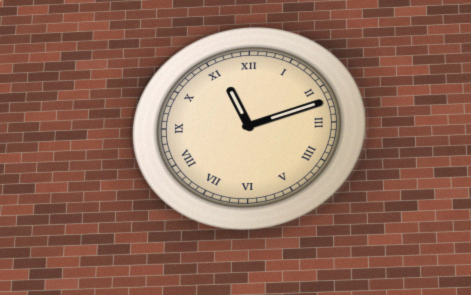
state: 11:12
